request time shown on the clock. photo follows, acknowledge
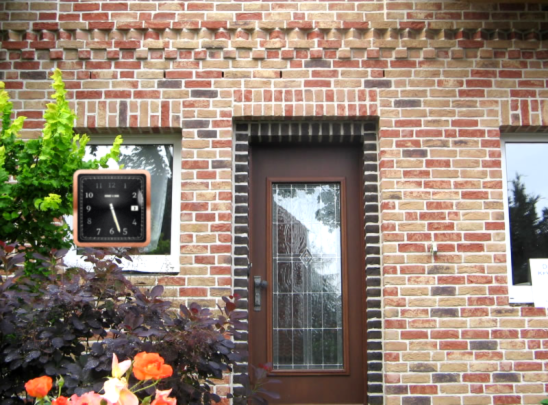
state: 5:27
